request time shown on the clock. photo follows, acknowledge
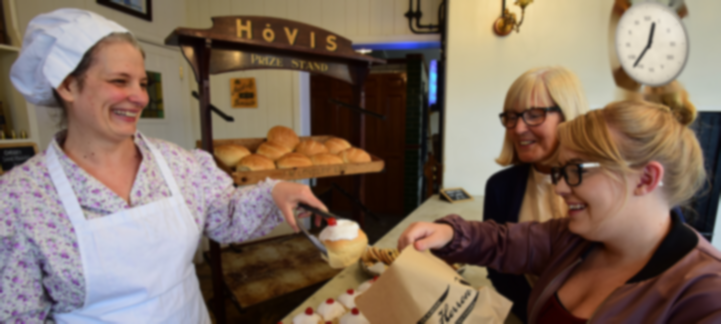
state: 12:37
